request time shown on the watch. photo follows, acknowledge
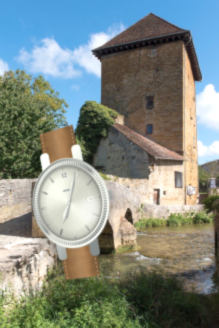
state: 7:04
